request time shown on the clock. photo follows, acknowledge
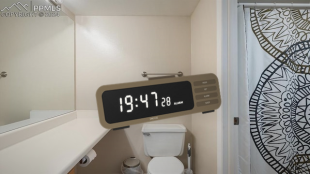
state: 19:47:28
